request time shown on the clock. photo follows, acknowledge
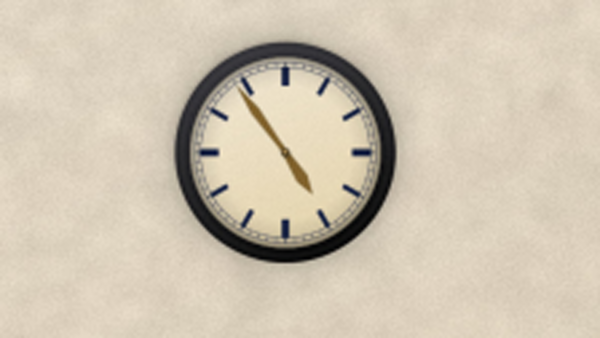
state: 4:54
